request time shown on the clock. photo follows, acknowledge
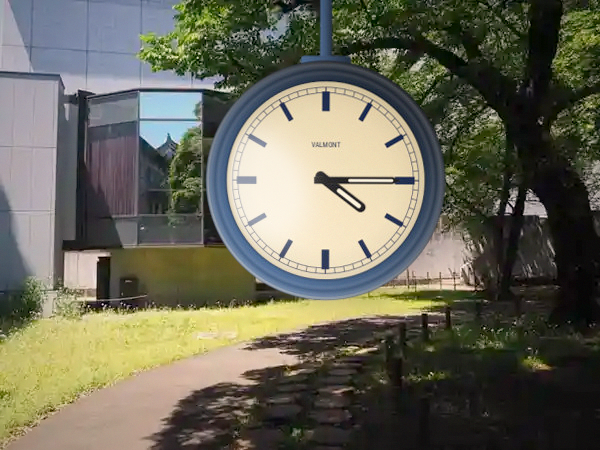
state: 4:15
